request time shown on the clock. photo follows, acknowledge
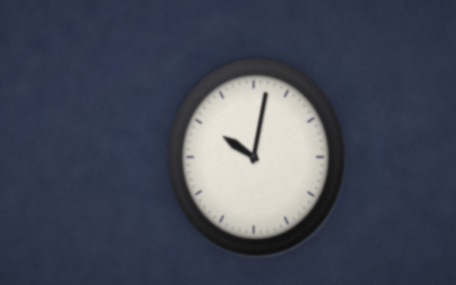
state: 10:02
